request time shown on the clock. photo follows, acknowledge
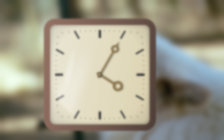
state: 4:05
